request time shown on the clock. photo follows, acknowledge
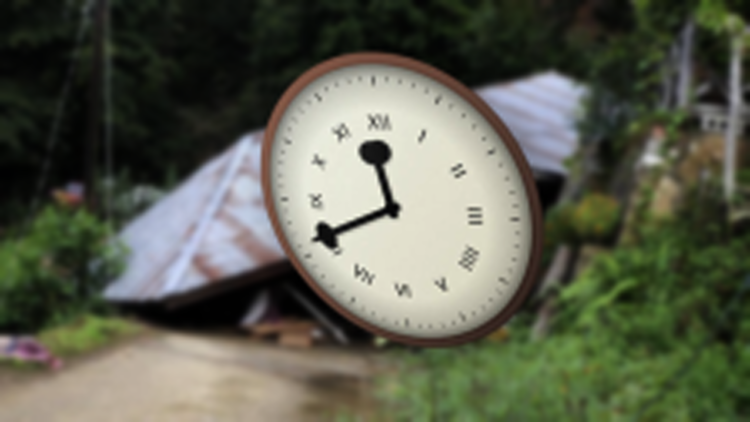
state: 11:41
